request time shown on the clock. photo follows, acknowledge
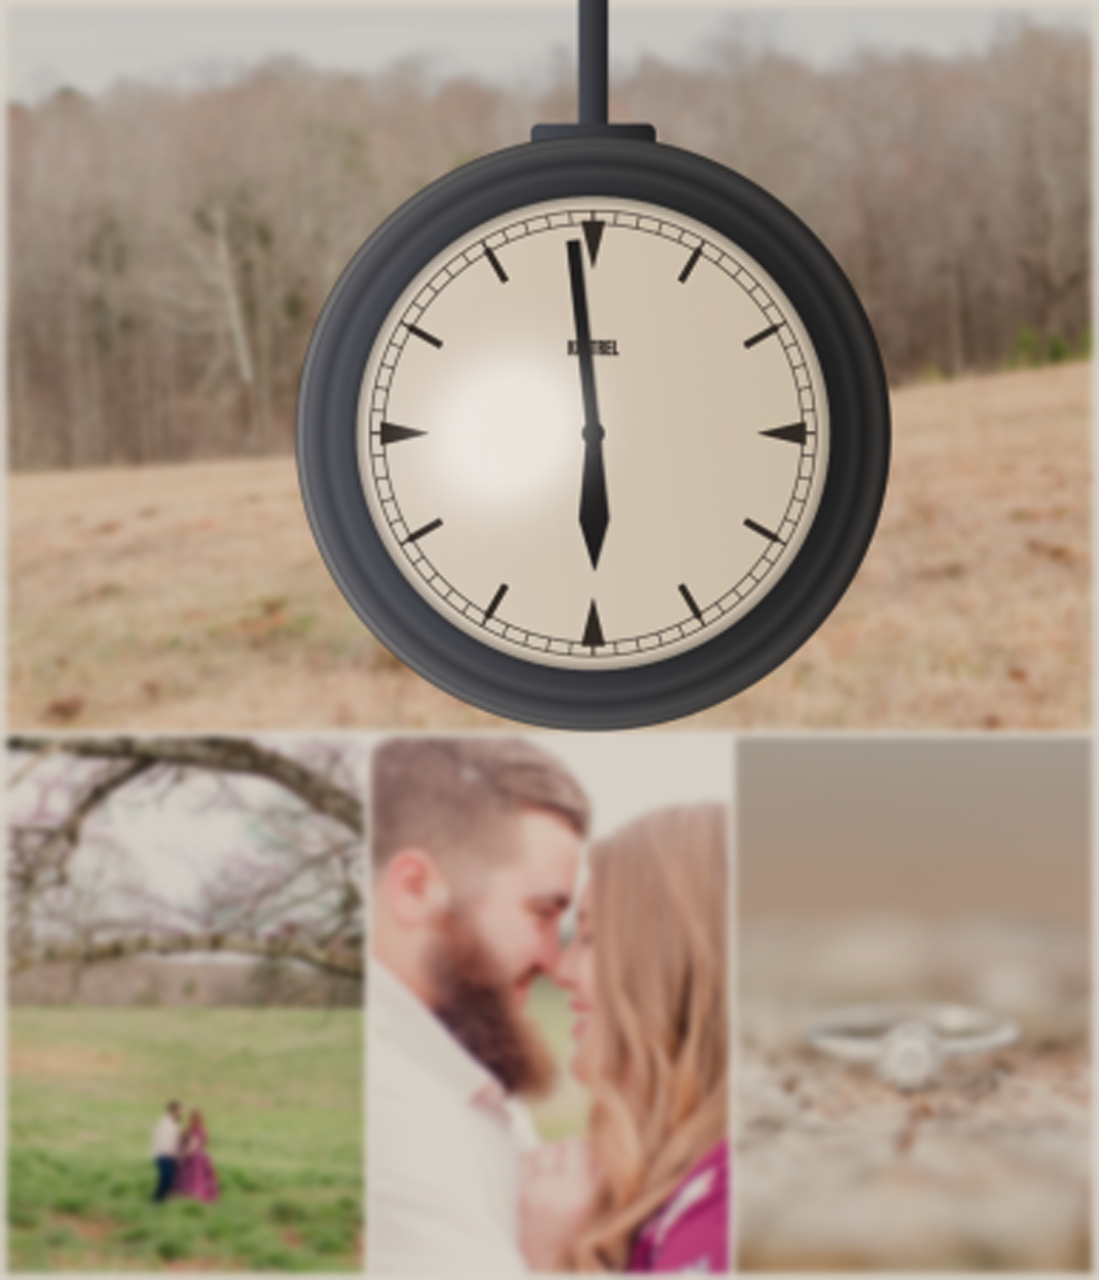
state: 5:59
